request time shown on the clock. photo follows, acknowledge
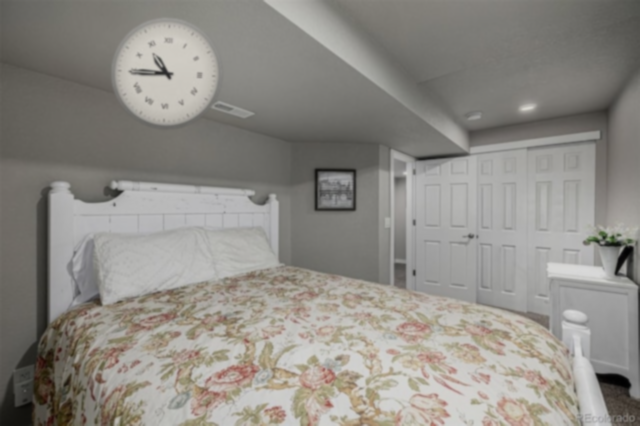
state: 10:45
